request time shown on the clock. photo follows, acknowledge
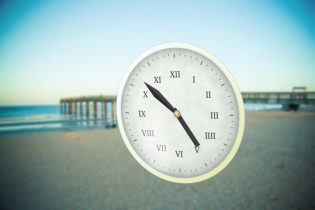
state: 4:52
